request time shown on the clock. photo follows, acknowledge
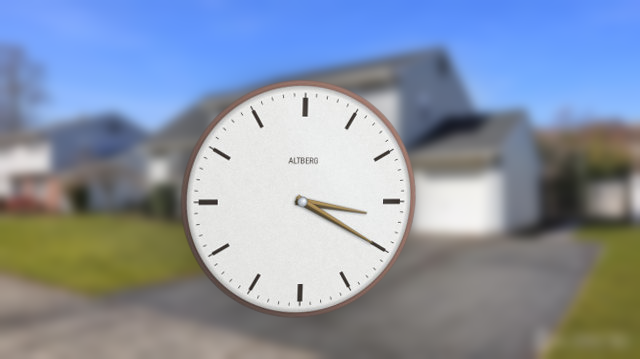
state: 3:20
